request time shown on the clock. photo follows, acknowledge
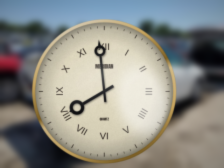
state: 7:59
